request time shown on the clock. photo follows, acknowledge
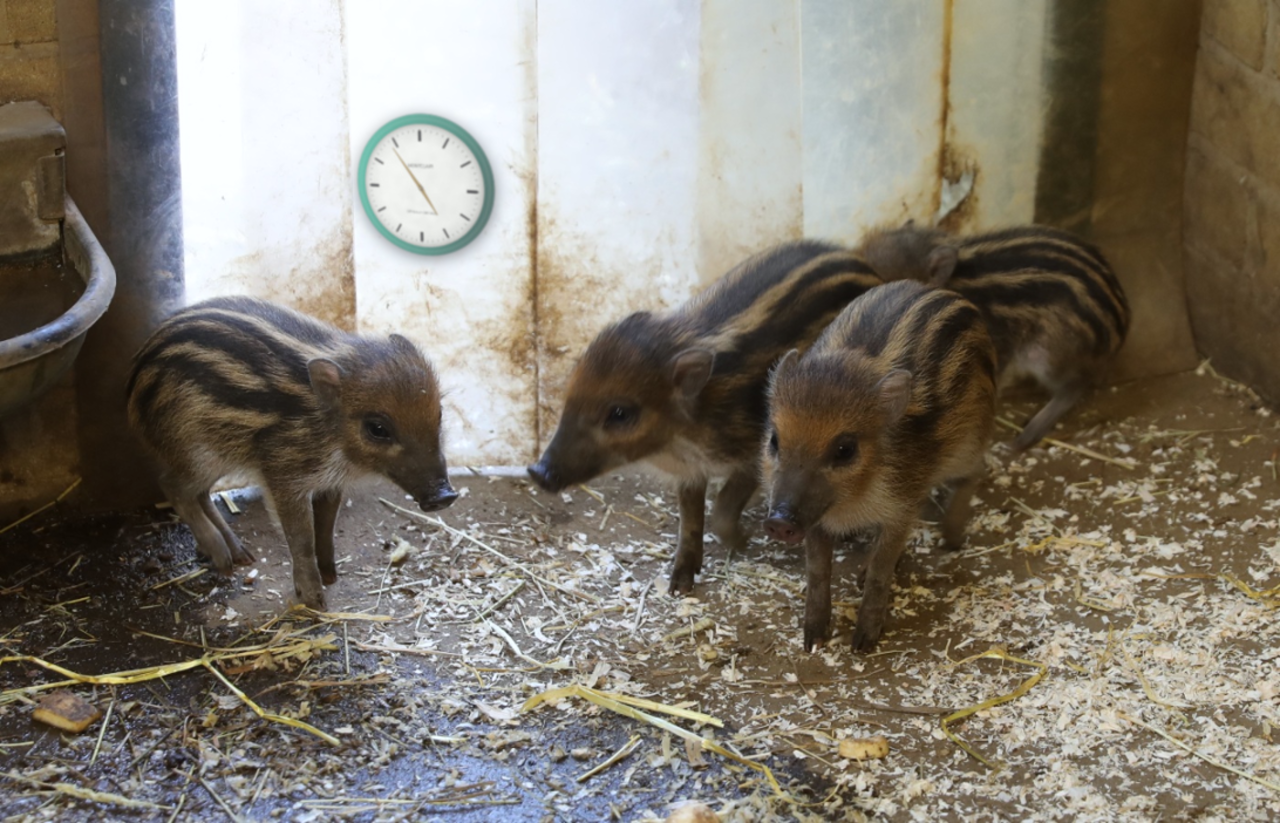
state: 4:54
